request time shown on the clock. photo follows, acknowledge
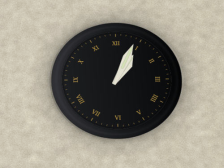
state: 1:04
